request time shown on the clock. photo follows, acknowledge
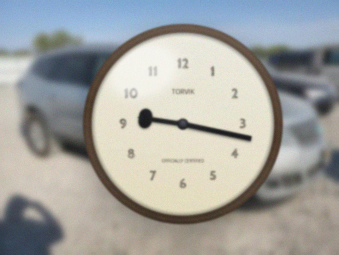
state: 9:17
